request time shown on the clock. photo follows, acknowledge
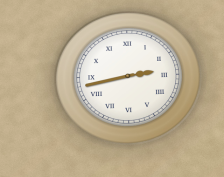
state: 2:43
